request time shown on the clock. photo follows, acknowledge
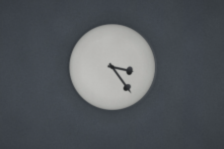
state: 3:24
